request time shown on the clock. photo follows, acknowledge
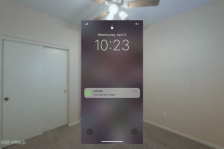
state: 10:23
